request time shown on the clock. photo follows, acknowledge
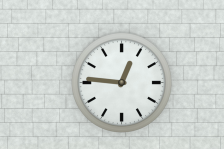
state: 12:46
